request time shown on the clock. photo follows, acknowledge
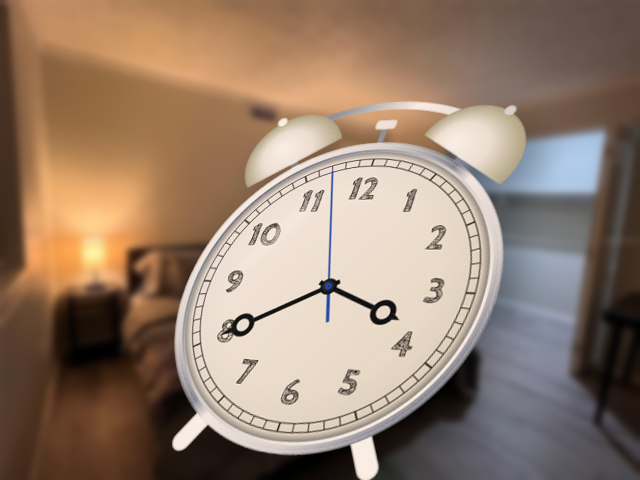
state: 3:39:57
